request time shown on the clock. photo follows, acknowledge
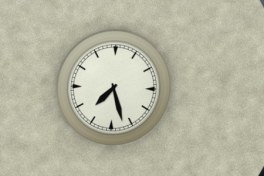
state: 7:27
